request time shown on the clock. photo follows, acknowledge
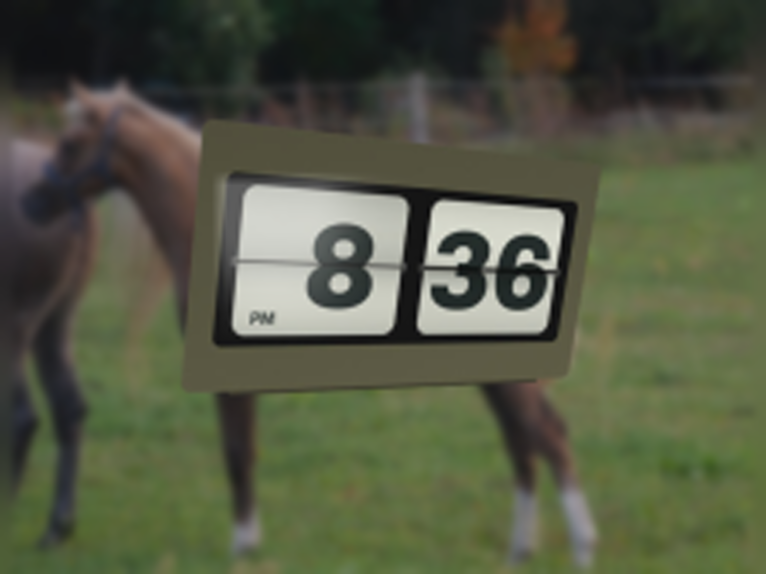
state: 8:36
